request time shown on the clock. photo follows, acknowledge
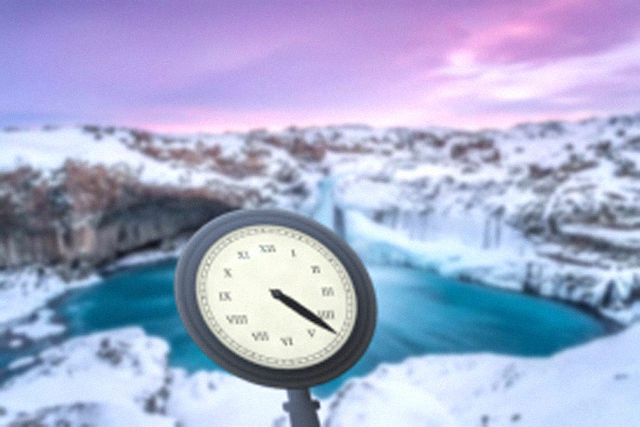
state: 4:22
